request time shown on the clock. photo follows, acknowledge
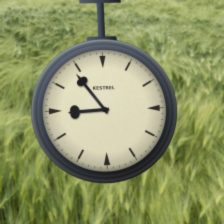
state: 8:54
